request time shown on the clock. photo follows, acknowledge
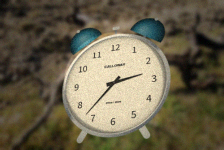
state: 2:37
